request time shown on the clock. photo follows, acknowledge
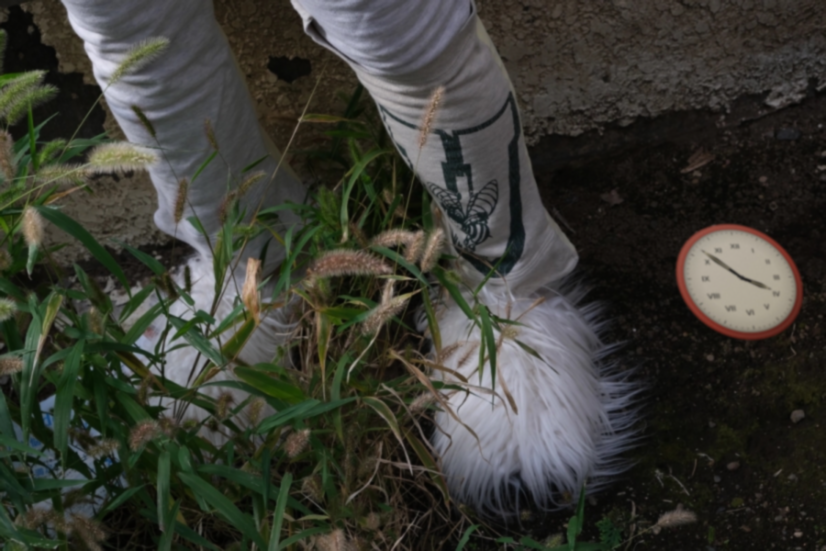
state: 3:52
